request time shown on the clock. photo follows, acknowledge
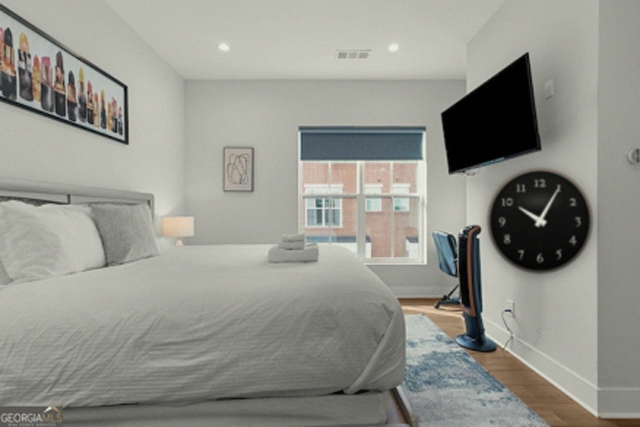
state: 10:05
